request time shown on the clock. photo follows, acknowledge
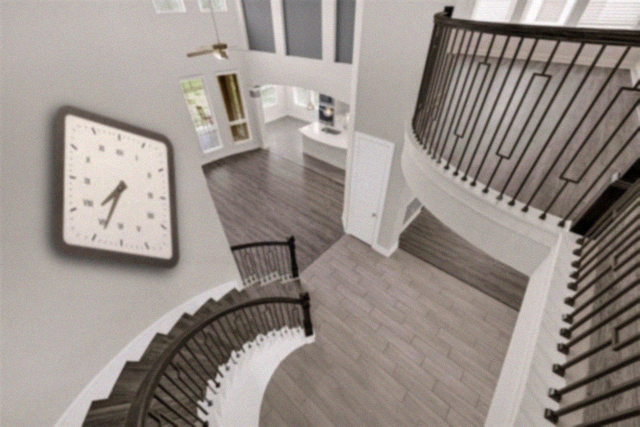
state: 7:34
